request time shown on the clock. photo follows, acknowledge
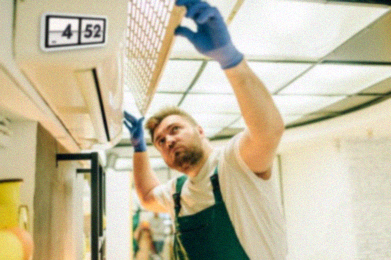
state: 4:52
